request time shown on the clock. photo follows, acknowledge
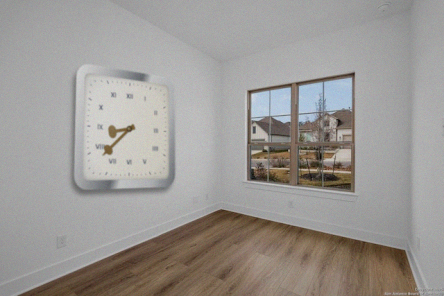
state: 8:38
